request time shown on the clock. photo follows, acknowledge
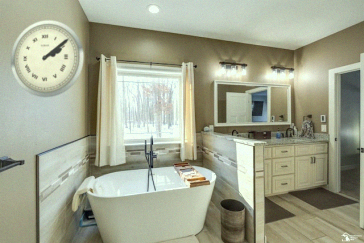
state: 2:09
